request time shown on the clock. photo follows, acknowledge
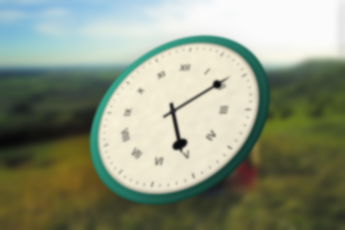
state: 5:09
